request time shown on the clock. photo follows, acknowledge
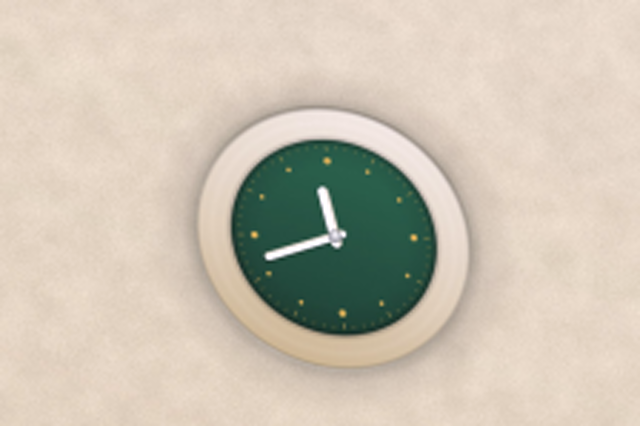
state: 11:42
